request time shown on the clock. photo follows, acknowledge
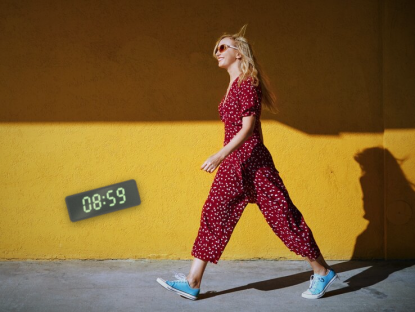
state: 8:59
